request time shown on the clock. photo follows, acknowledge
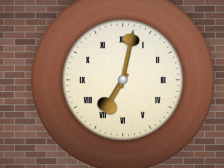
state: 7:02
